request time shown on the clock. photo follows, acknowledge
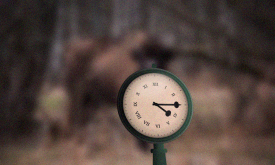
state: 4:15
